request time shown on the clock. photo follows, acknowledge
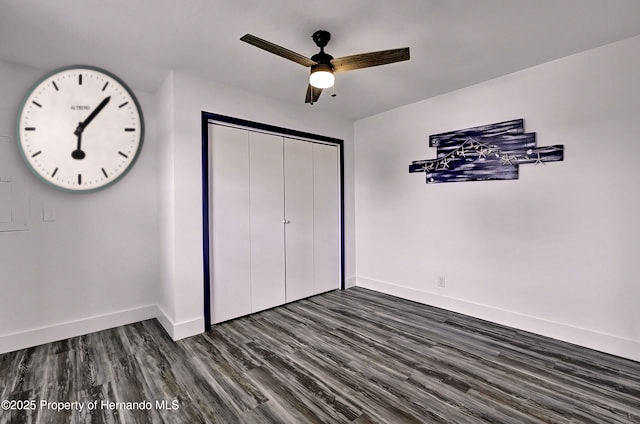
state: 6:07
